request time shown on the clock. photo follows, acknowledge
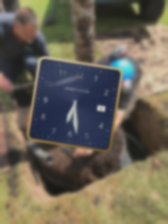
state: 6:28
